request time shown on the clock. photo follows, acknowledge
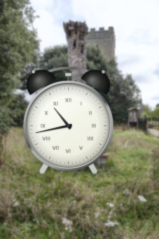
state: 10:43
